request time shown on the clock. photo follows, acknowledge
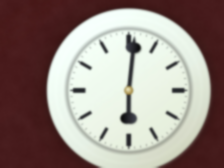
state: 6:01
